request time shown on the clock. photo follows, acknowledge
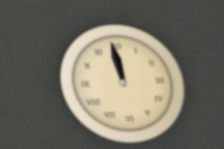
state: 11:59
